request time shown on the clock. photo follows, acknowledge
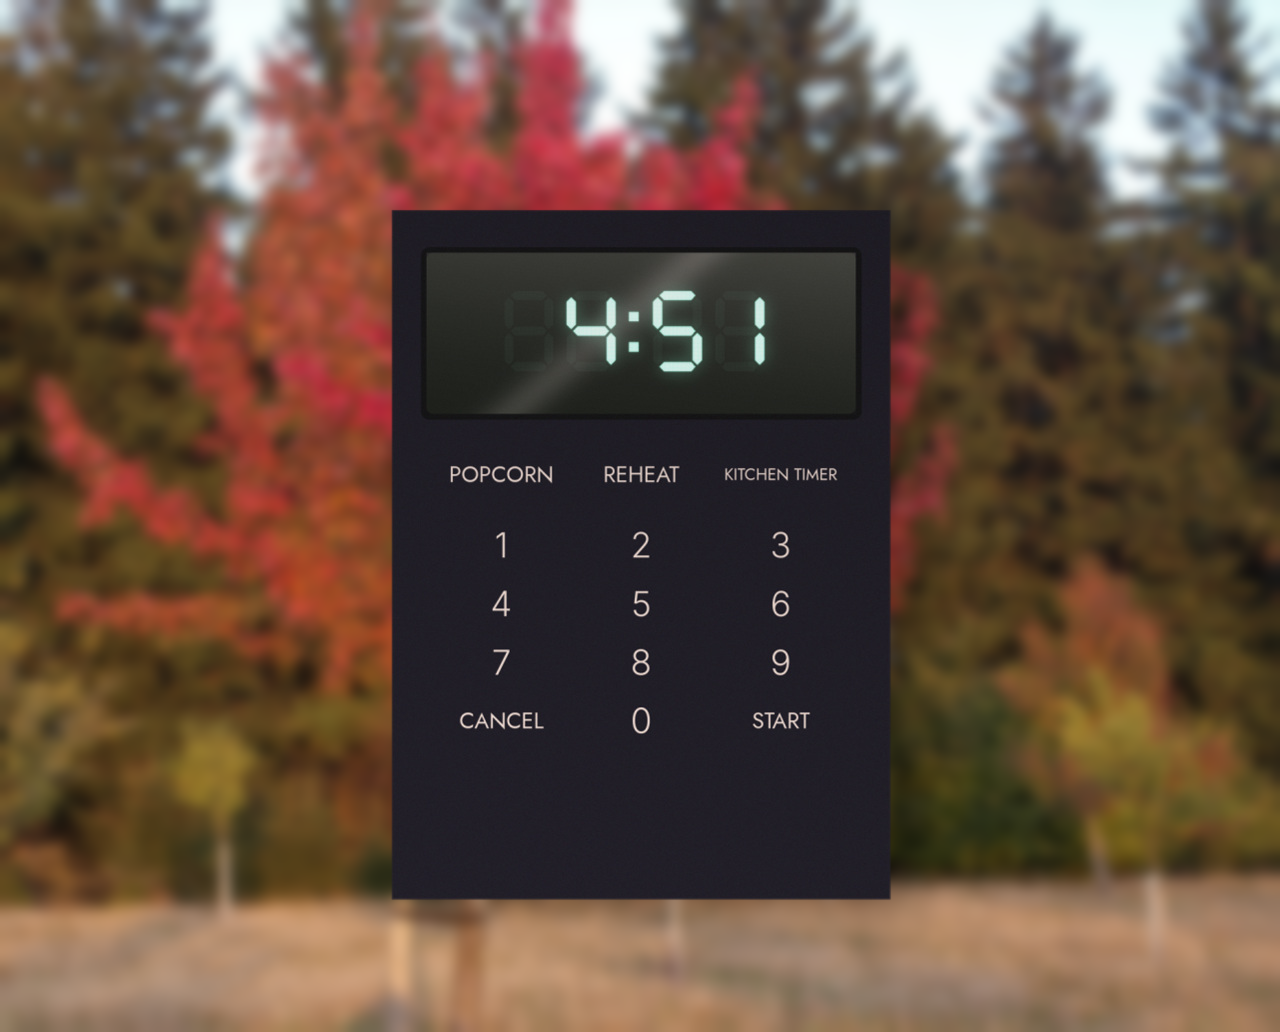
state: 4:51
